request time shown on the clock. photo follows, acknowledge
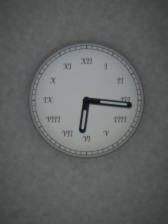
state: 6:16
